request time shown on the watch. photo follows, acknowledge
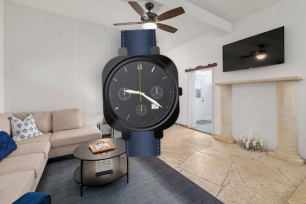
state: 9:21
